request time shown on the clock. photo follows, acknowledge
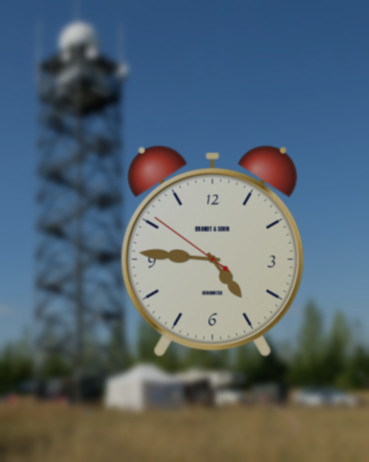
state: 4:45:51
